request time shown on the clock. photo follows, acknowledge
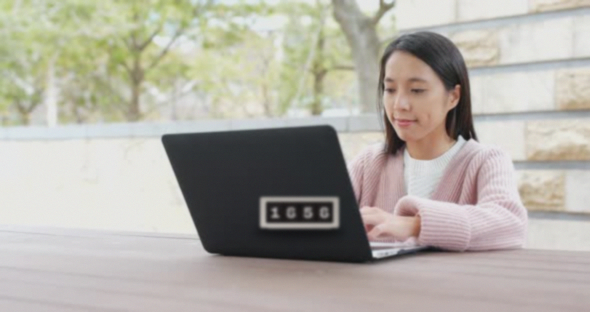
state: 16:56
